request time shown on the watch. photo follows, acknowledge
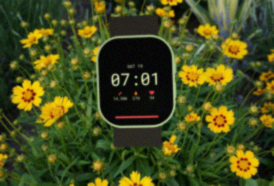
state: 7:01
